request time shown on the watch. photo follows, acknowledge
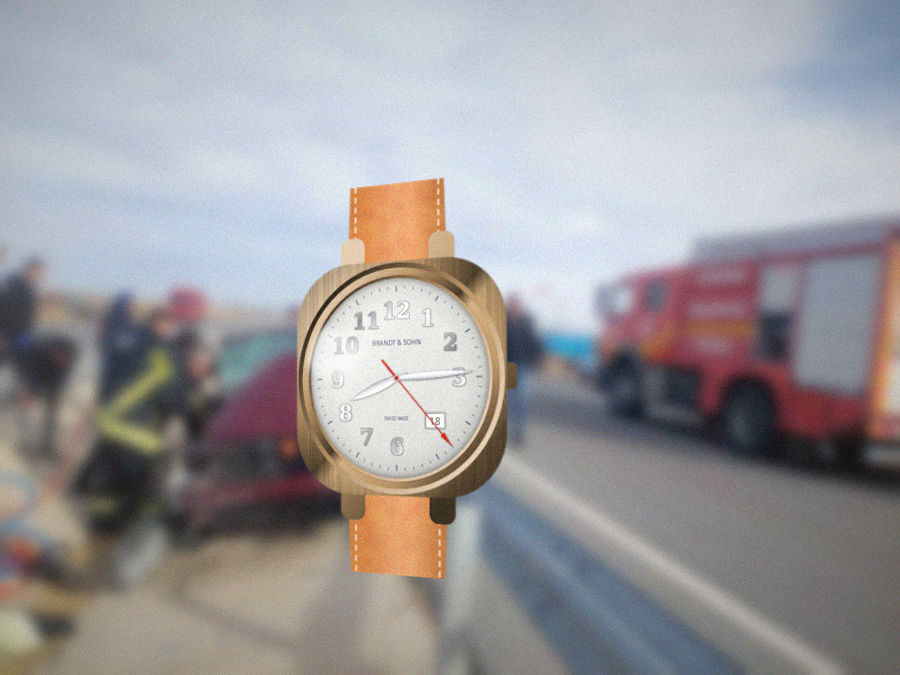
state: 8:14:23
